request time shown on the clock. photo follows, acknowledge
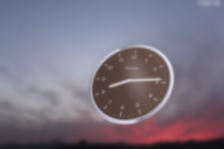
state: 8:14
